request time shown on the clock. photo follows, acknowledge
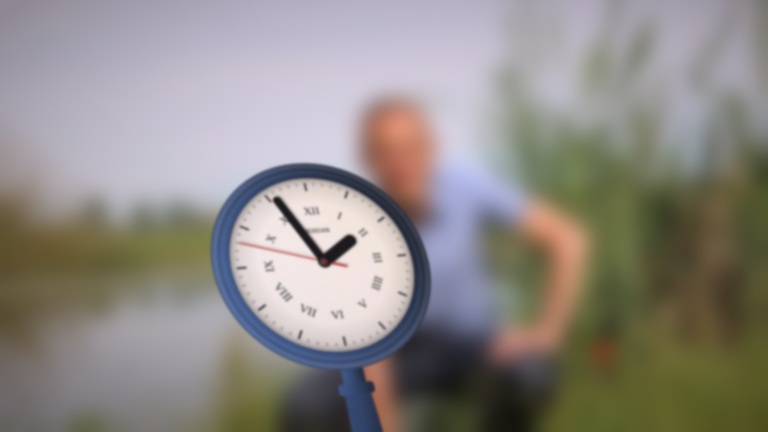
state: 1:55:48
